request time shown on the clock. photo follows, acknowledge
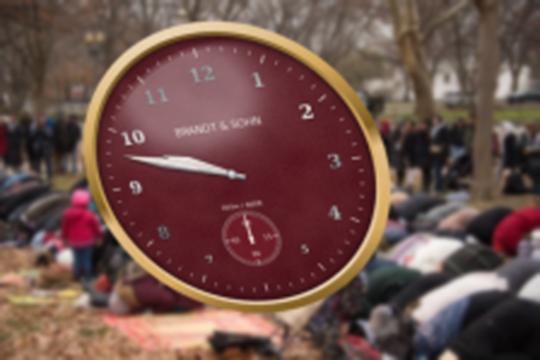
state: 9:48
